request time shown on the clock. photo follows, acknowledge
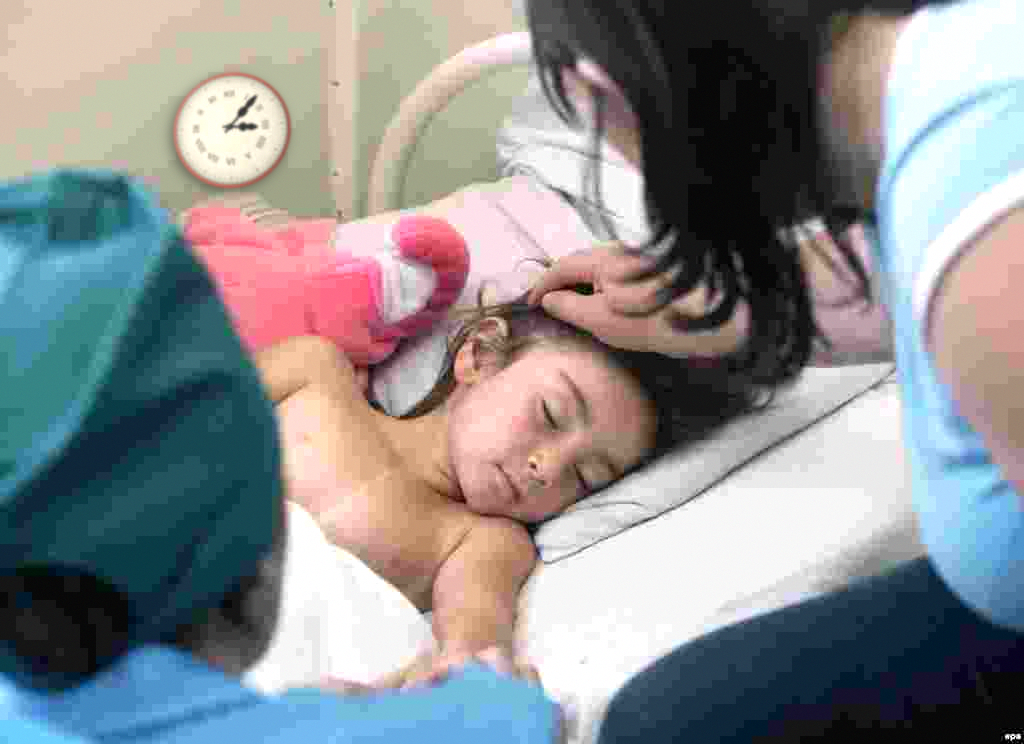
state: 3:07
